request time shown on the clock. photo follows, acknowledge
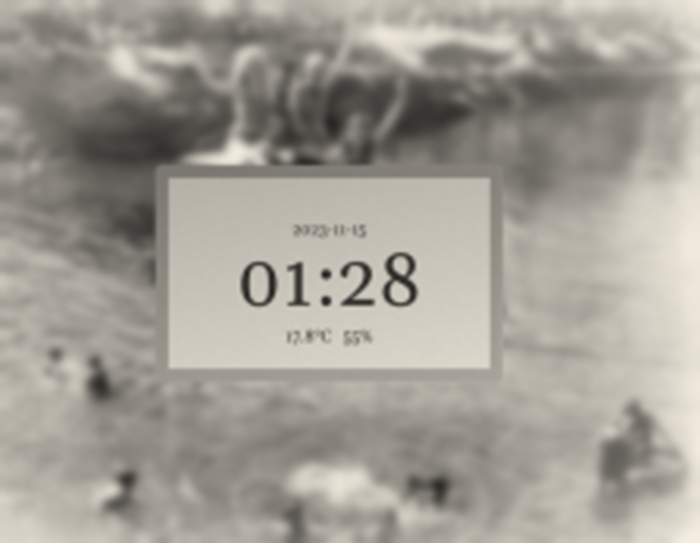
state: 1:28
